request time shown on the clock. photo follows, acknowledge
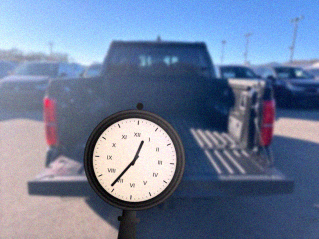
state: 12:36
